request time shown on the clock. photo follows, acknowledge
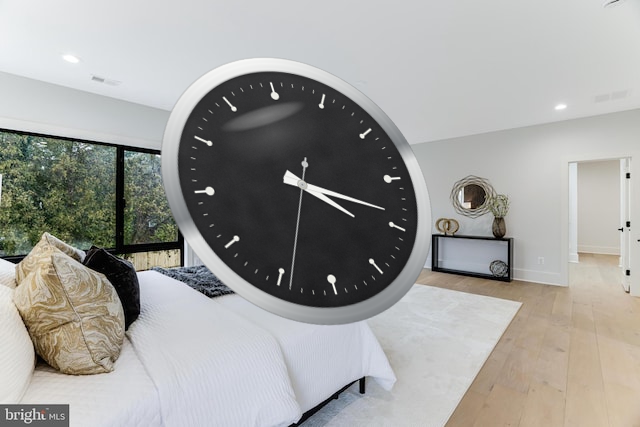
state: 4:18:34
